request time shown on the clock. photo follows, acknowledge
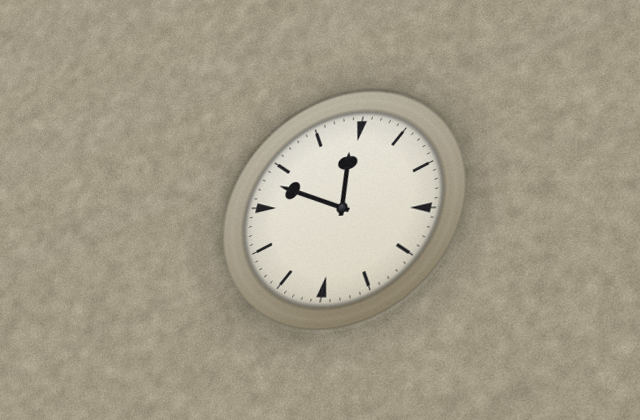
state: 11:48
